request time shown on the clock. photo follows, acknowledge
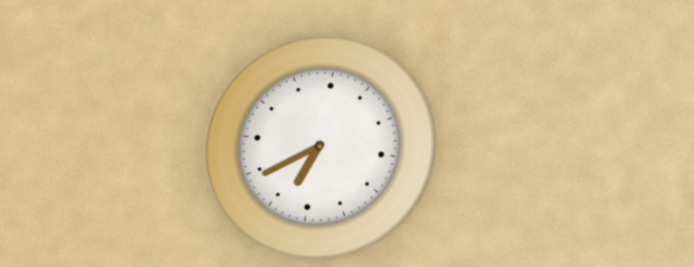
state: 6:39
